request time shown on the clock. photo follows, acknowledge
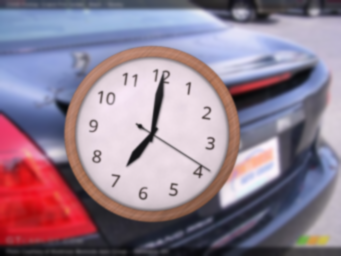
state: 7:00:19
